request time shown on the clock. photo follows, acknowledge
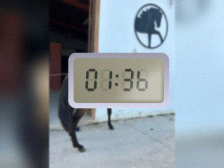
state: 1:36
